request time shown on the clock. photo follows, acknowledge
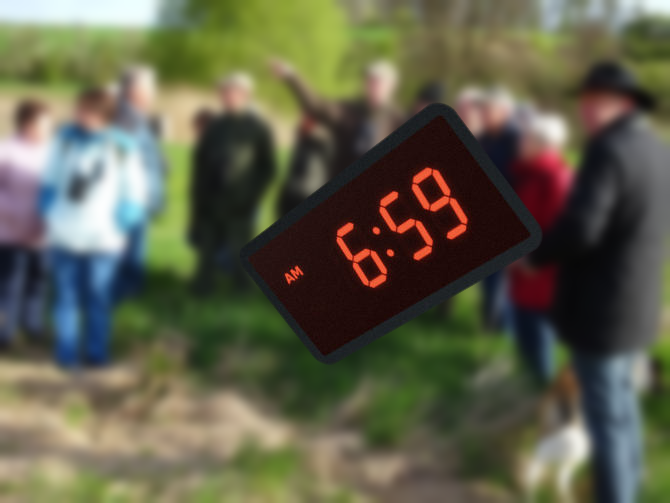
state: 6:59
